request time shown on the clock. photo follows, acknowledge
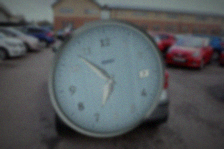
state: 6:53
